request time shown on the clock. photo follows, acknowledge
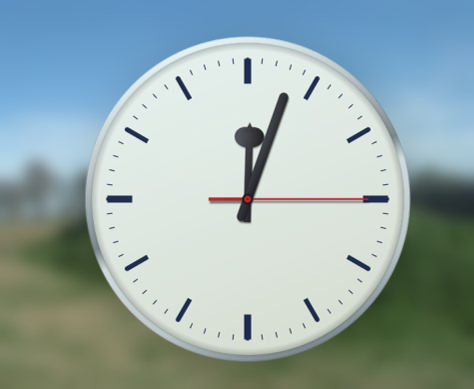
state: 12:03:15
